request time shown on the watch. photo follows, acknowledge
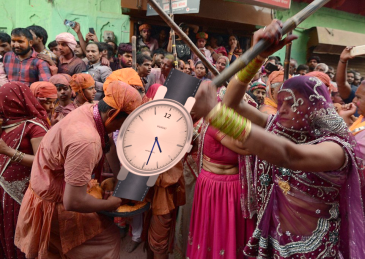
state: 4:29
